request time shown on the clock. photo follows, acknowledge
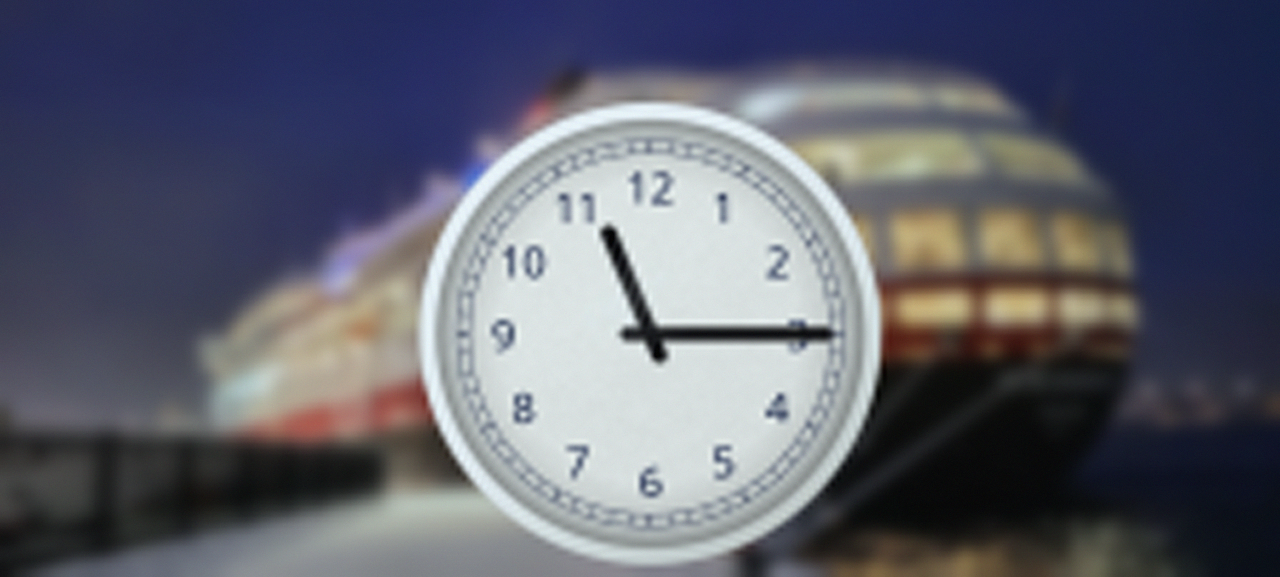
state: 11:15
